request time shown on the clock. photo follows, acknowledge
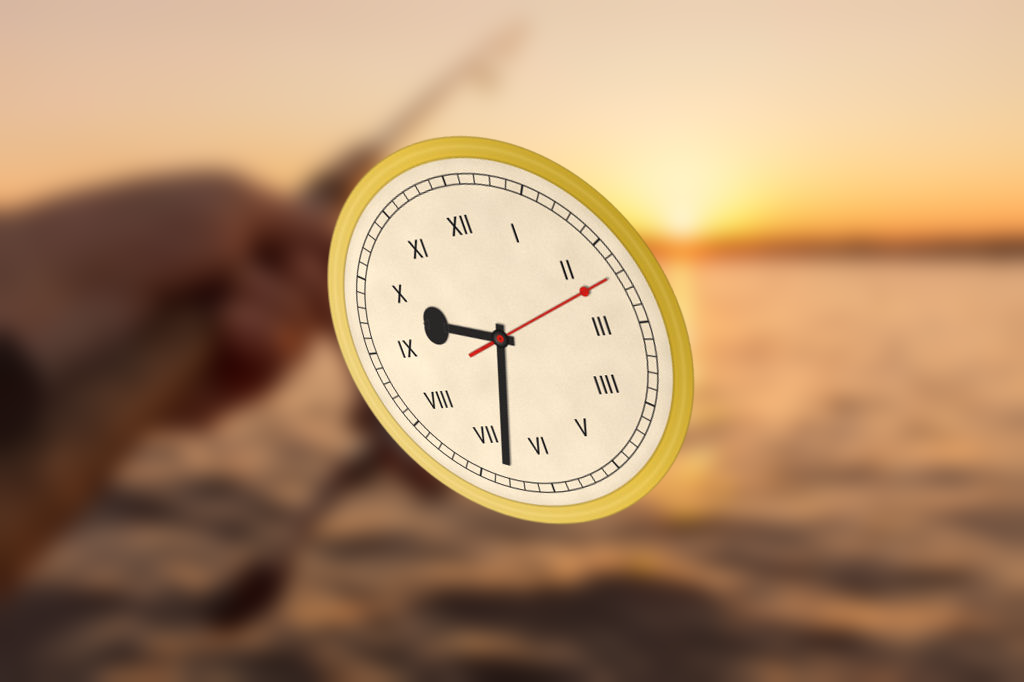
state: 9:33:12
